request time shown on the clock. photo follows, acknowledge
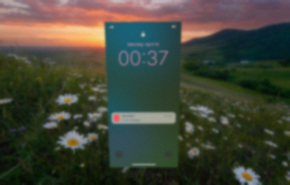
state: 0:37
